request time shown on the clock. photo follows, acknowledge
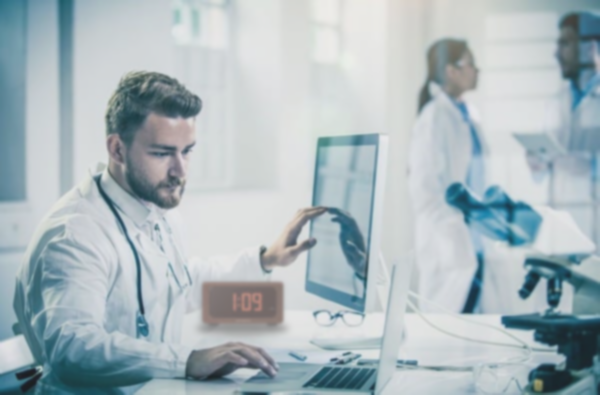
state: 1:09
